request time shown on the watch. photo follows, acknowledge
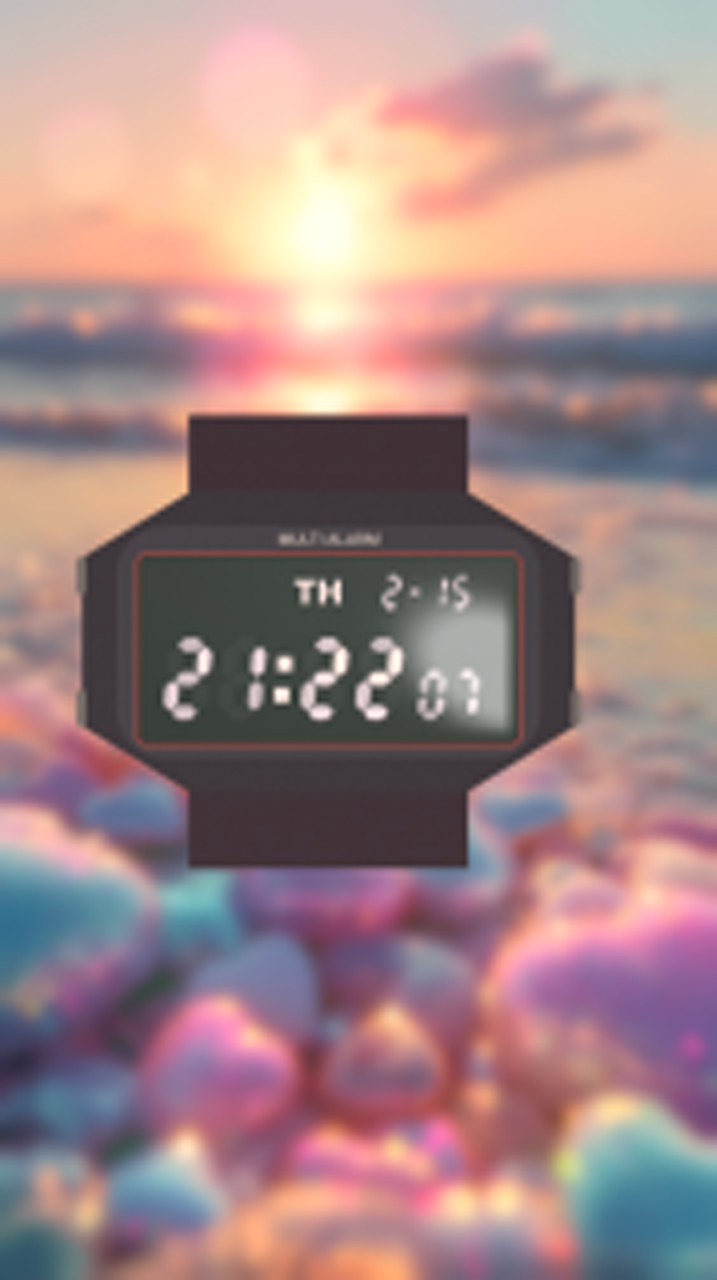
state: 21:22:07
